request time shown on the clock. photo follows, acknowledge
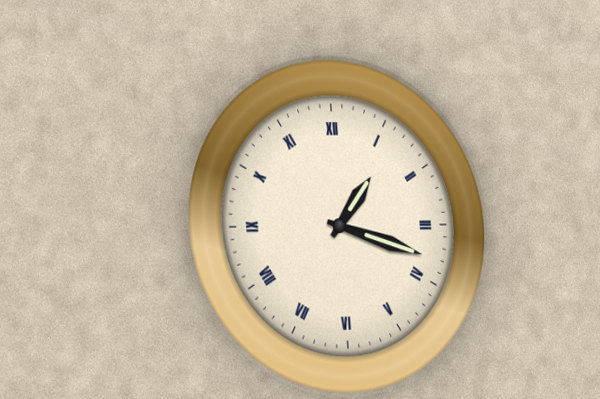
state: 1:18
